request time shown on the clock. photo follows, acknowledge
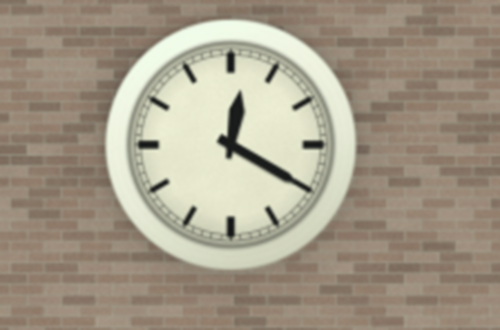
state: 12:20
